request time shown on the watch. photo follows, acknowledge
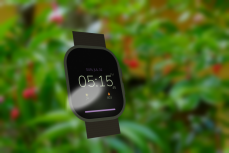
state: 5:15
